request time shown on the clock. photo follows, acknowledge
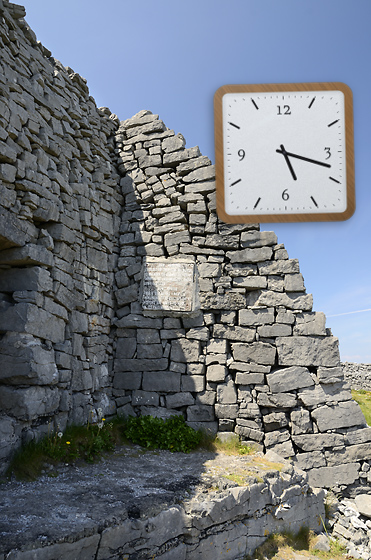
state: 5:18
